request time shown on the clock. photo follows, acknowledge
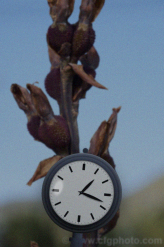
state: 1:18
